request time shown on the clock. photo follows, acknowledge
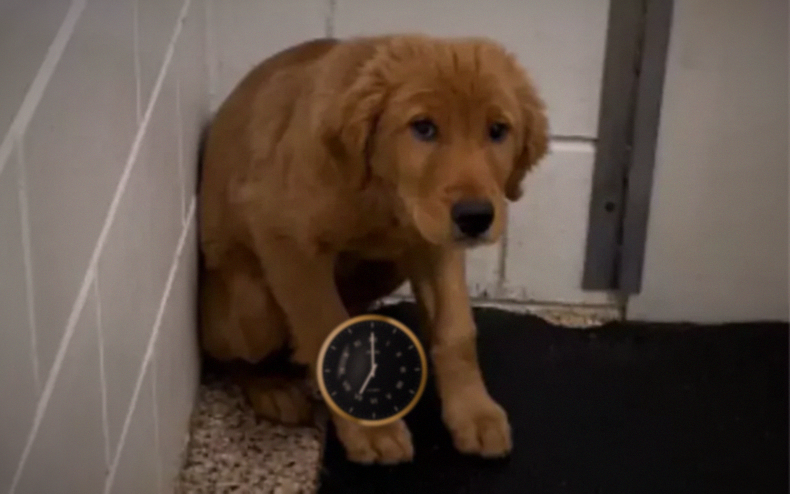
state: 7:00
